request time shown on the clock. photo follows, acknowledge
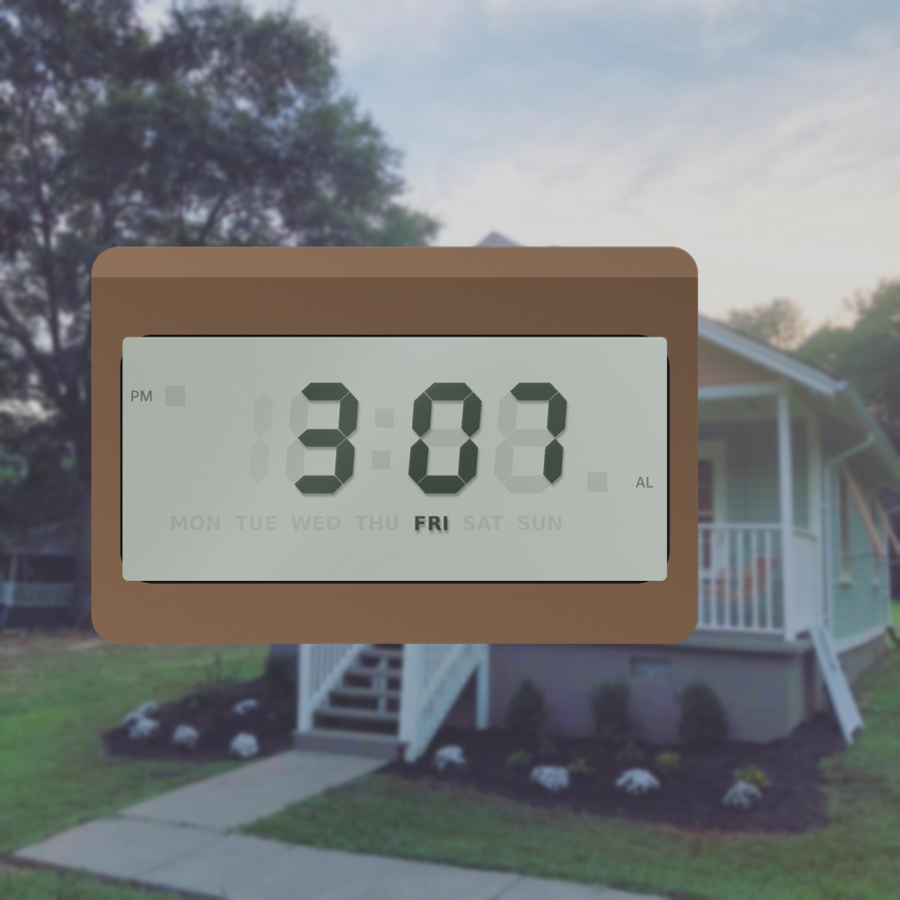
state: 3:07
